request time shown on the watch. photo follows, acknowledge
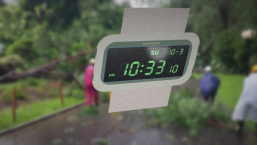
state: 10:33:10
